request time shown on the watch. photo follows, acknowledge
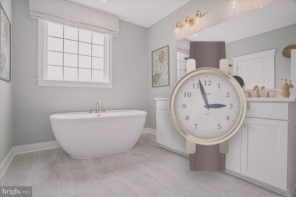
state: 2:57
